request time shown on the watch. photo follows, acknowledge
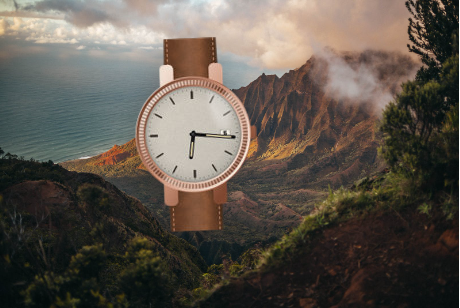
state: 6:16
